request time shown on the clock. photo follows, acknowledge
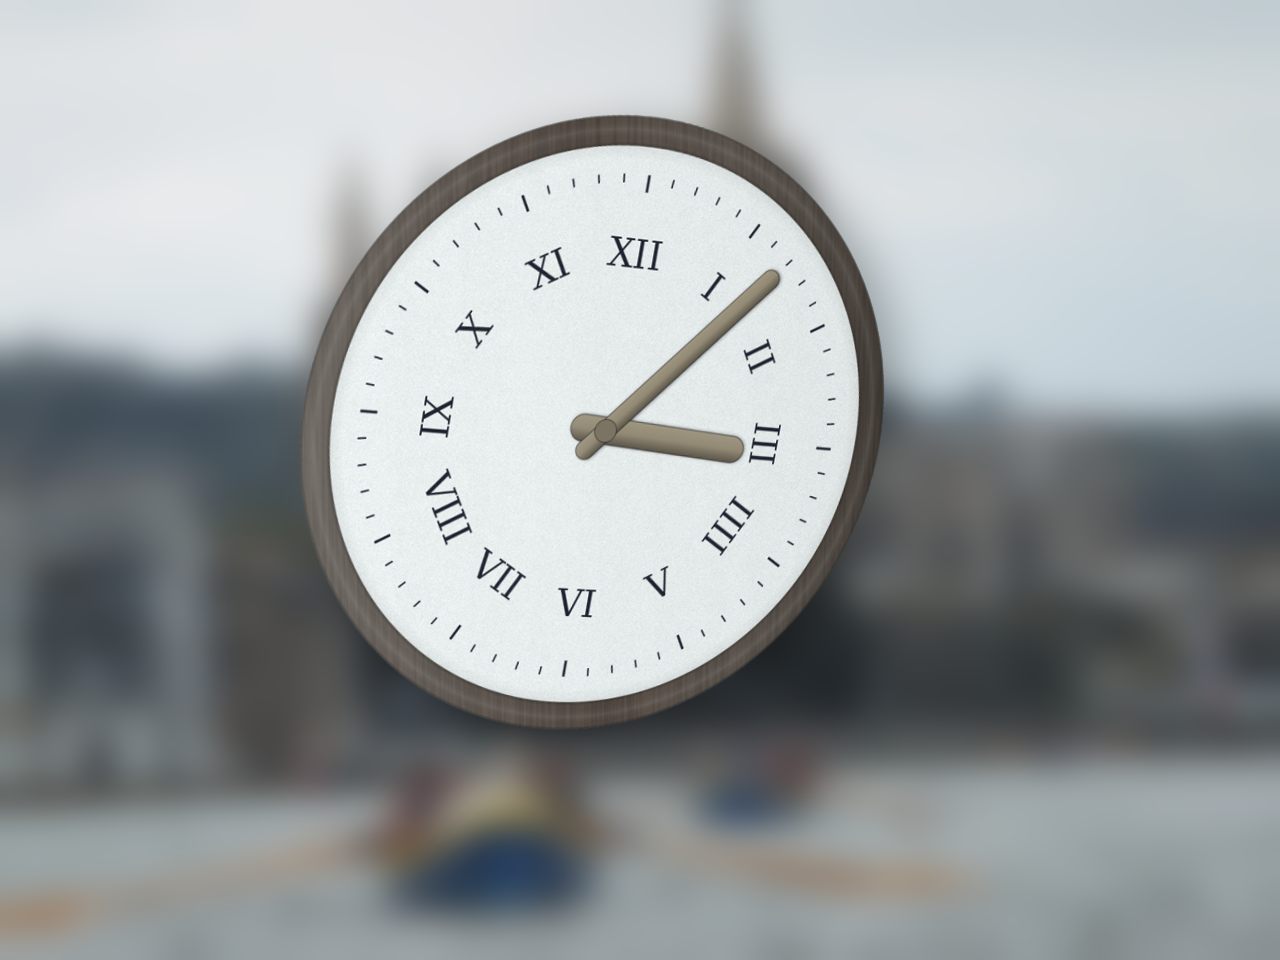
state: 3:07
